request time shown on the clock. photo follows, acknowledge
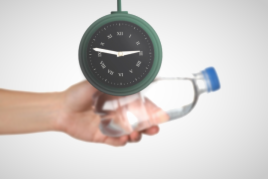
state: 2:47
